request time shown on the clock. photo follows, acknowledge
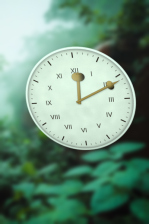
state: 12:11
